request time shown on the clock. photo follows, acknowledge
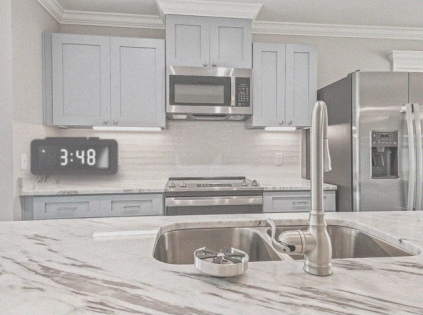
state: 3:48
